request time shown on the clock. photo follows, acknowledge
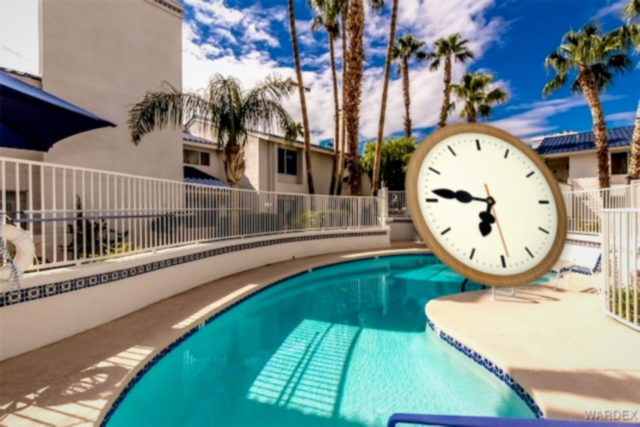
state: 6:46:29
